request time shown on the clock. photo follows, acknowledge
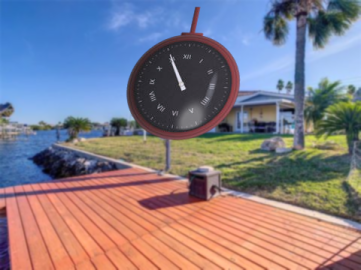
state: 10:55
